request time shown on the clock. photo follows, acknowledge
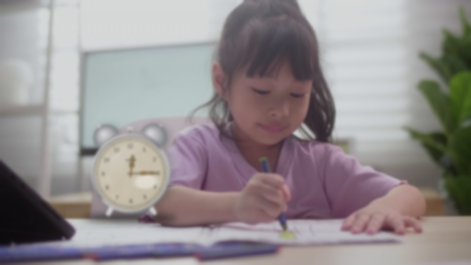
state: 12:15
